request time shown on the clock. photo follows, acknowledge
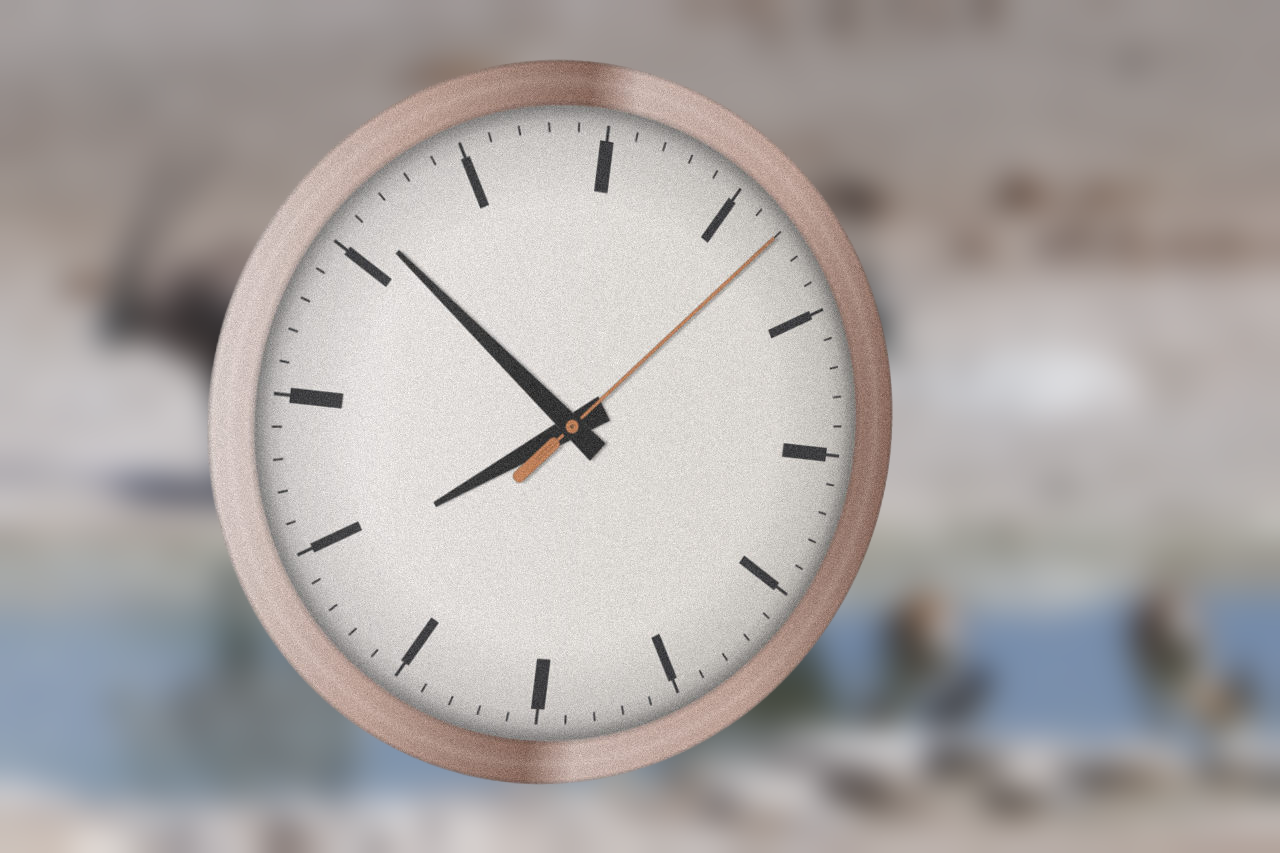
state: 7:51:07
